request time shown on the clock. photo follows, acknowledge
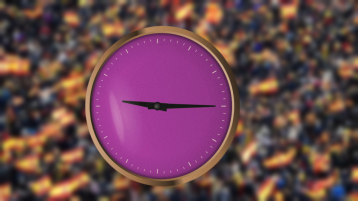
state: 9:15
